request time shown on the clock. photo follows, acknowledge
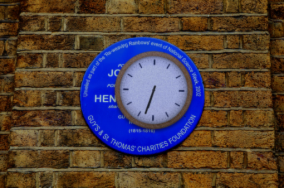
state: 6:33
